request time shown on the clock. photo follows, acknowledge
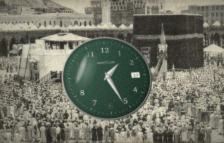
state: 1:26
